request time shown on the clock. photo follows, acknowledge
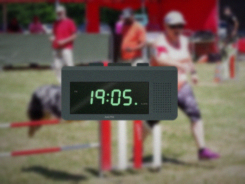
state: 19:05
